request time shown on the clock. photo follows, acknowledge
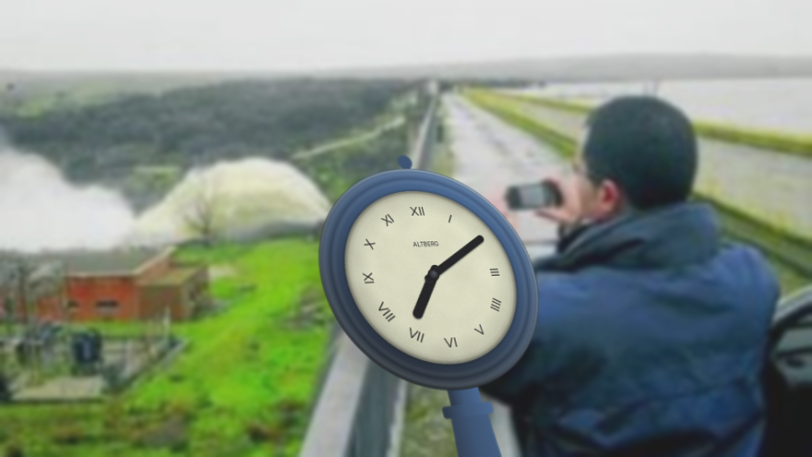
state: 7:10
